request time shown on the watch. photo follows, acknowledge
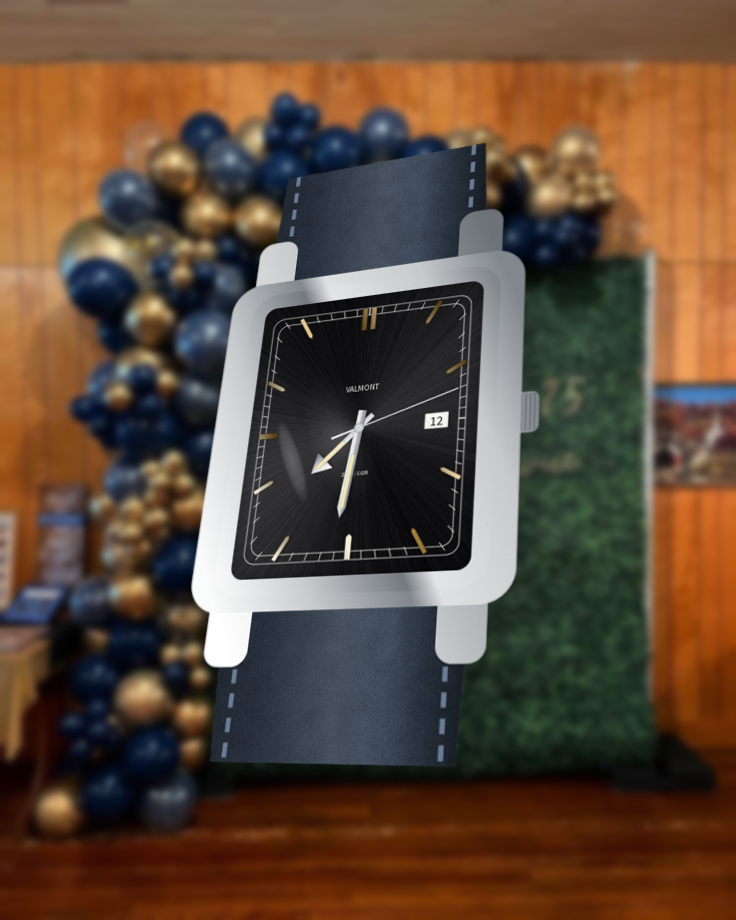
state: 7:31:12
